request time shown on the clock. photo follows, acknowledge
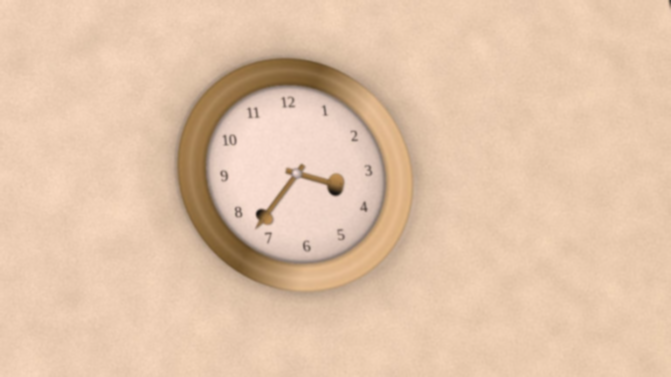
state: 3:37
